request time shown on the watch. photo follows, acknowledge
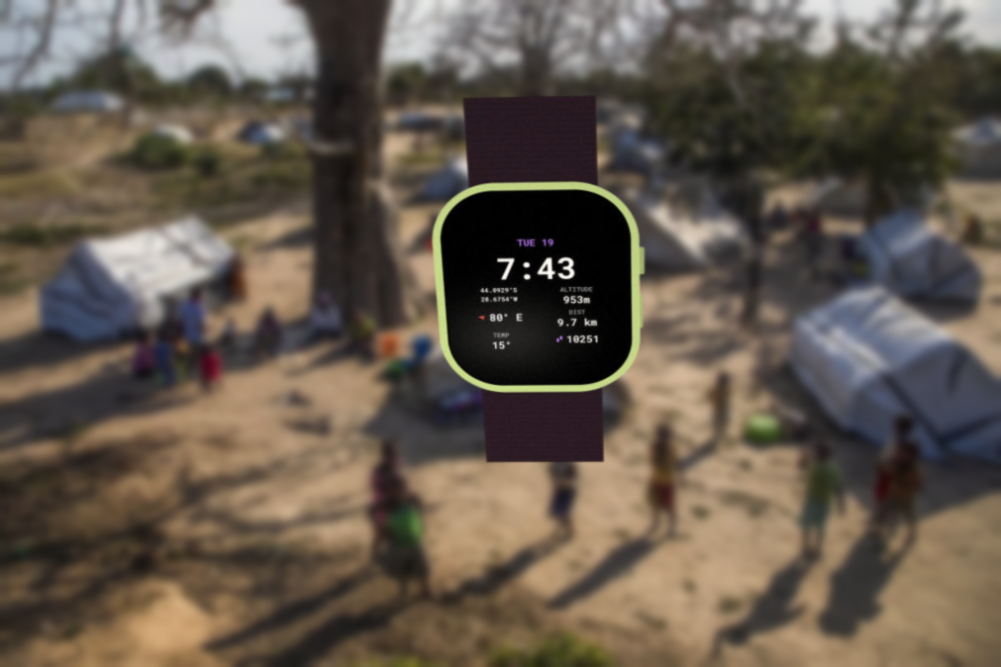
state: 7:43
